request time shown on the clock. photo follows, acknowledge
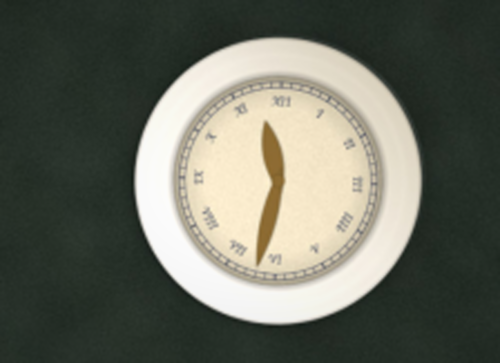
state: 11:32
